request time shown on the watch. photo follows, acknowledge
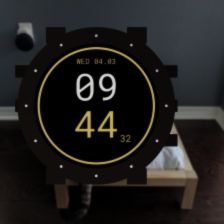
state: 9:44:32
